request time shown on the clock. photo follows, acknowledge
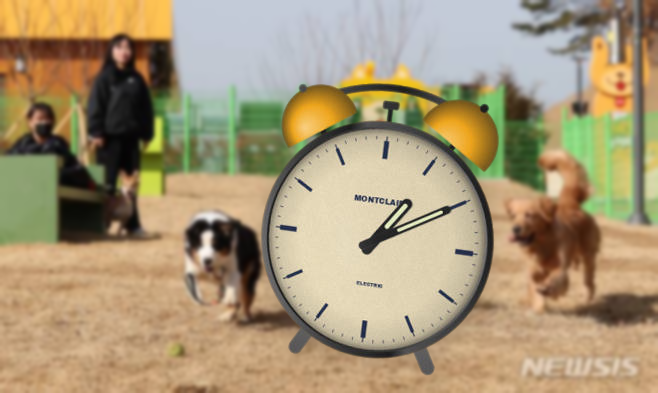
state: 1:10
